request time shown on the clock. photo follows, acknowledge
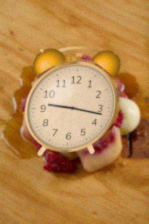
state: 9:17
